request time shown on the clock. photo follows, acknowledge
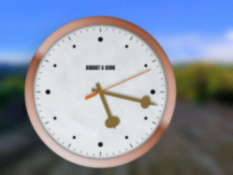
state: 5:17:11
